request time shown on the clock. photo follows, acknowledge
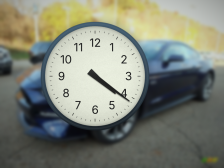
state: 4:21
